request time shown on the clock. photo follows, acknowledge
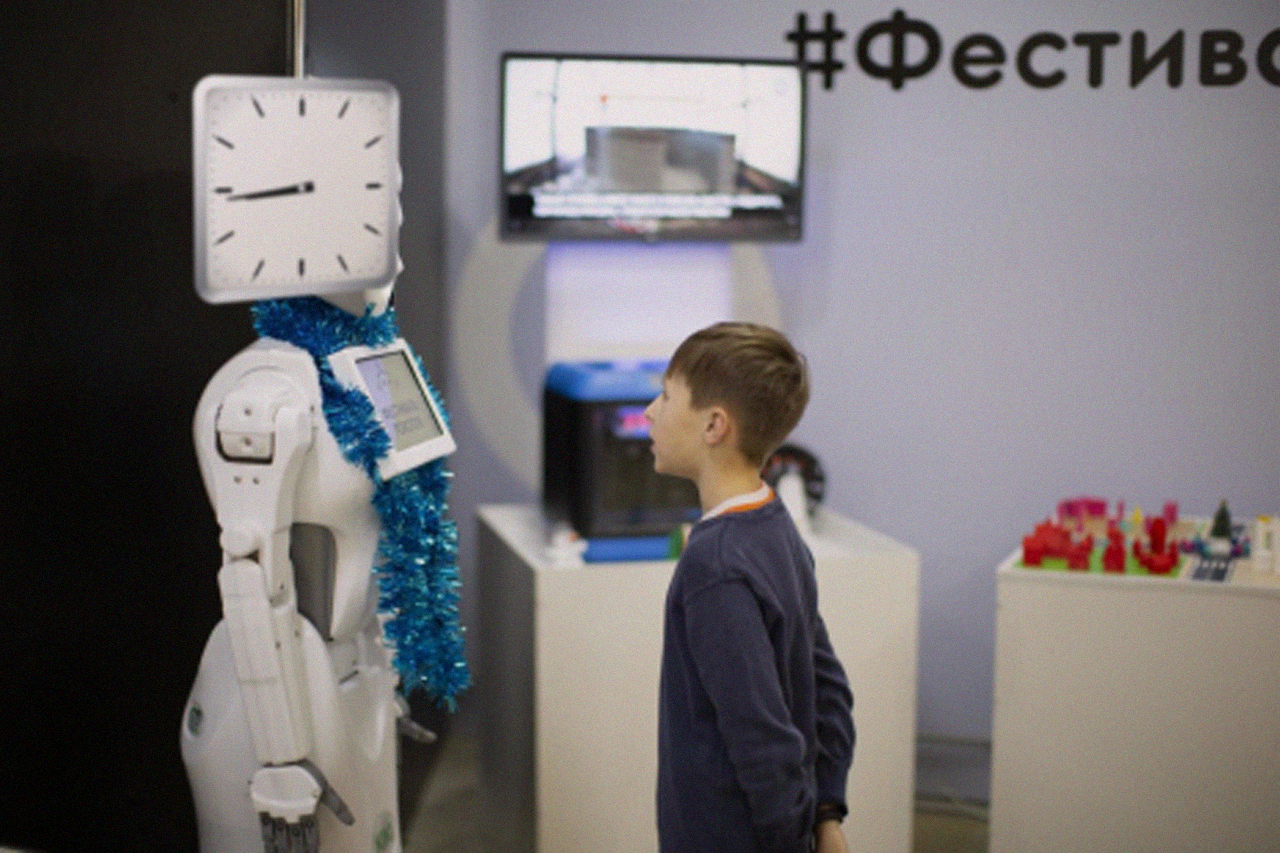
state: 8:44
